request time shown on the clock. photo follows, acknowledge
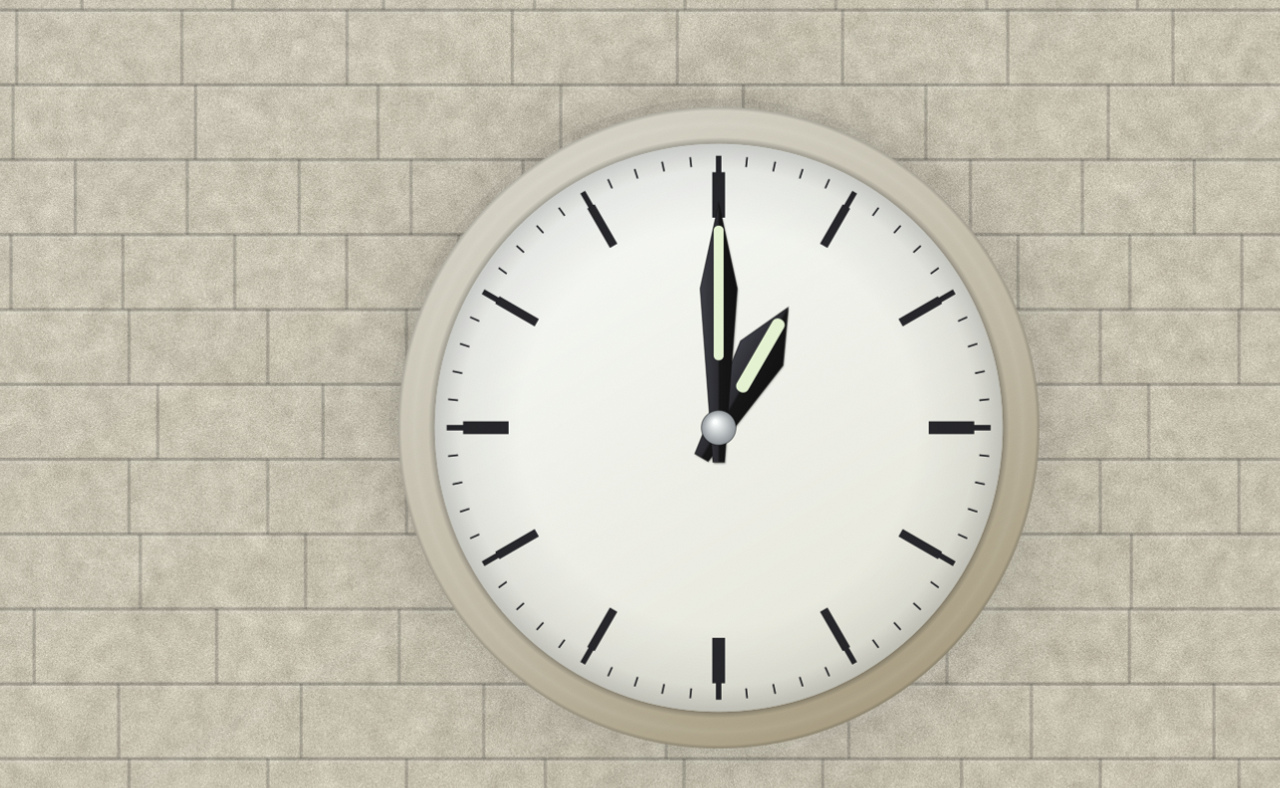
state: 1:00
